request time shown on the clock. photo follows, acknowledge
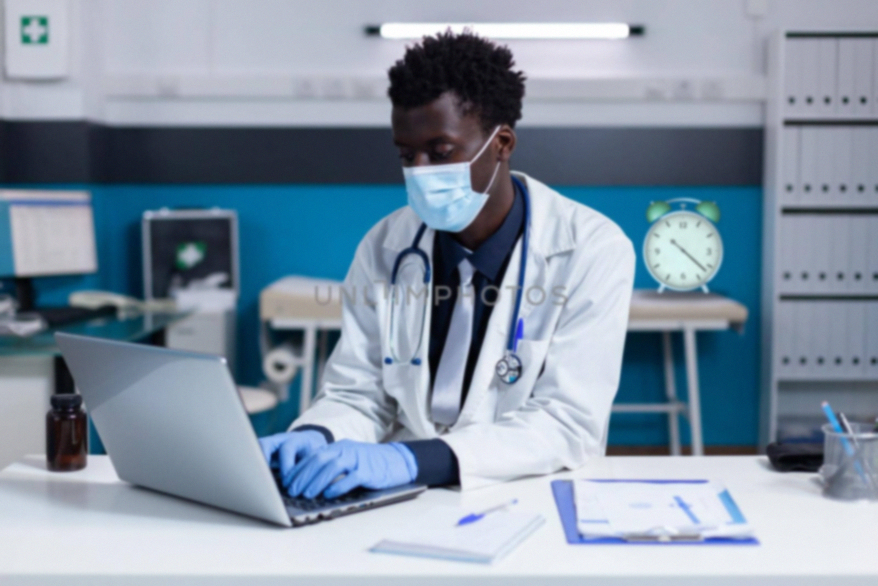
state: 10:22
